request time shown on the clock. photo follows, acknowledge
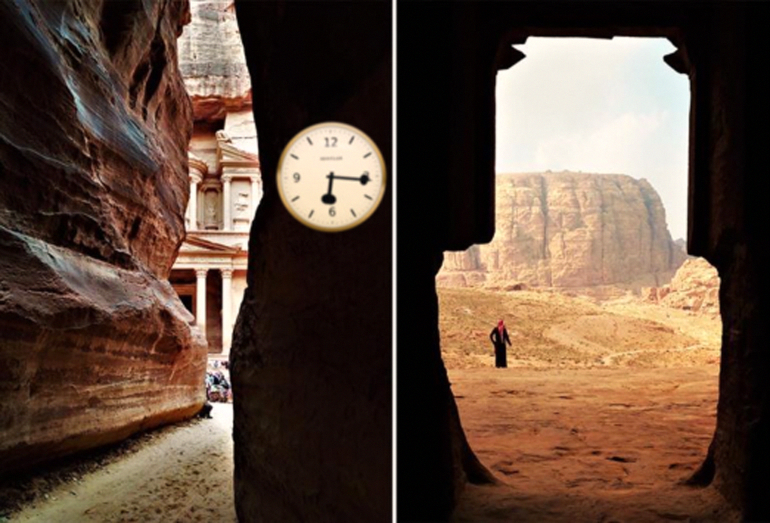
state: 6:16
